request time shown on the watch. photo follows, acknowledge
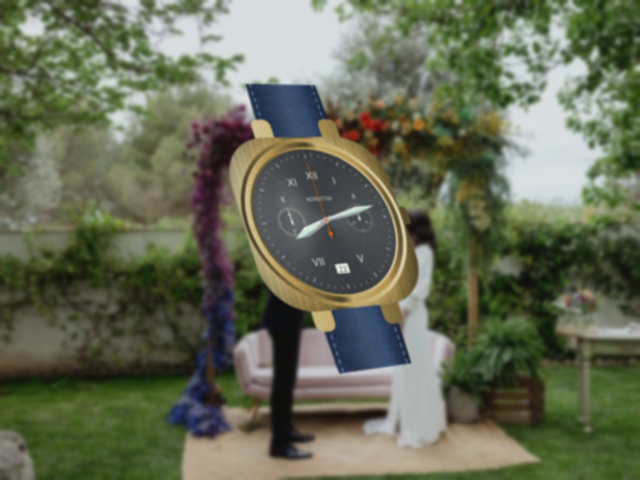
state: 8:13
